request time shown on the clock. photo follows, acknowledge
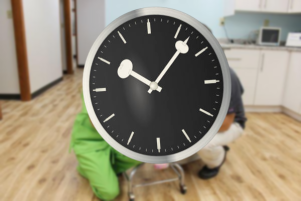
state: 10:07
